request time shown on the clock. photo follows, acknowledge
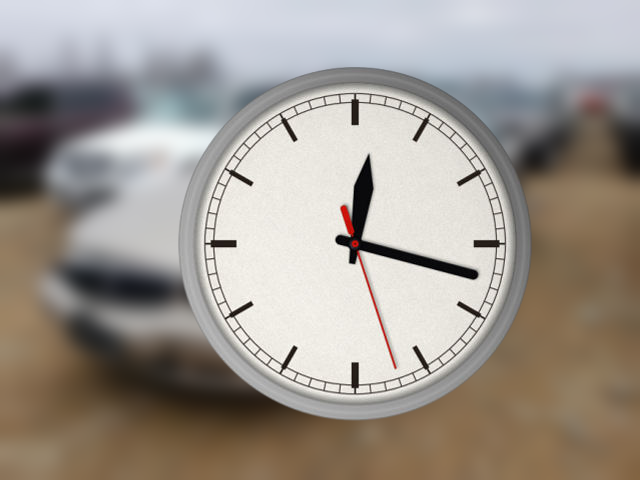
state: 12:17:27
